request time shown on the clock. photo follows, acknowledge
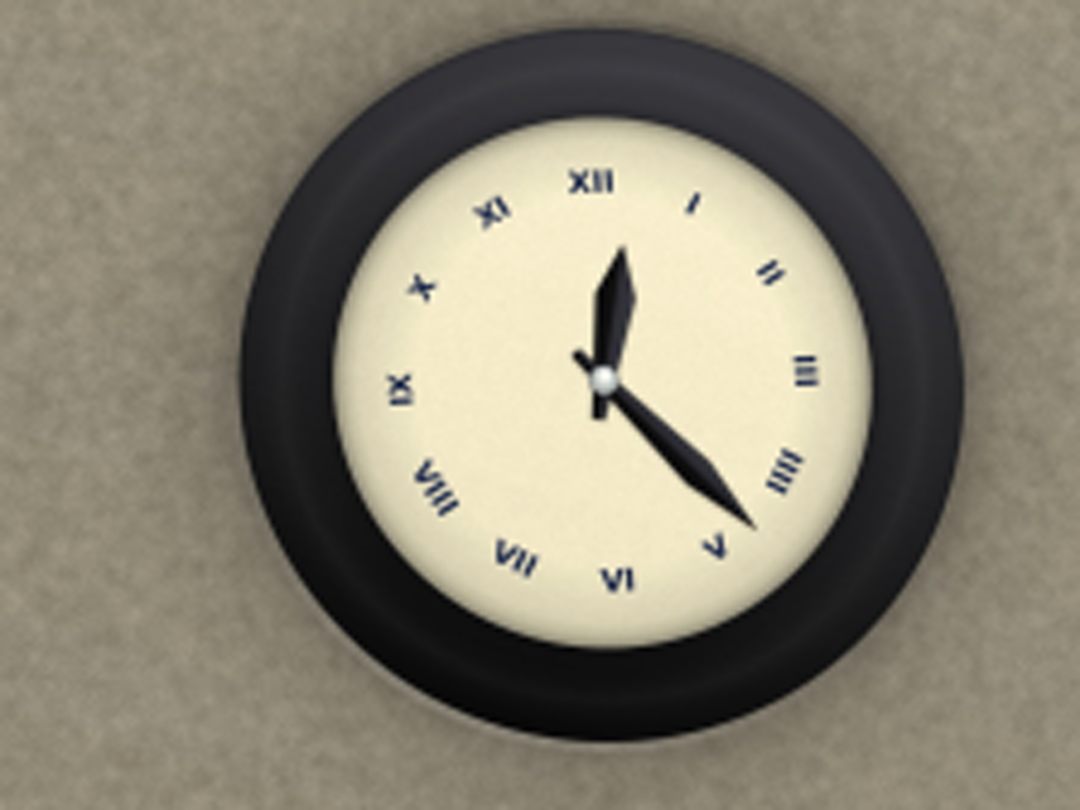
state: 12:23
